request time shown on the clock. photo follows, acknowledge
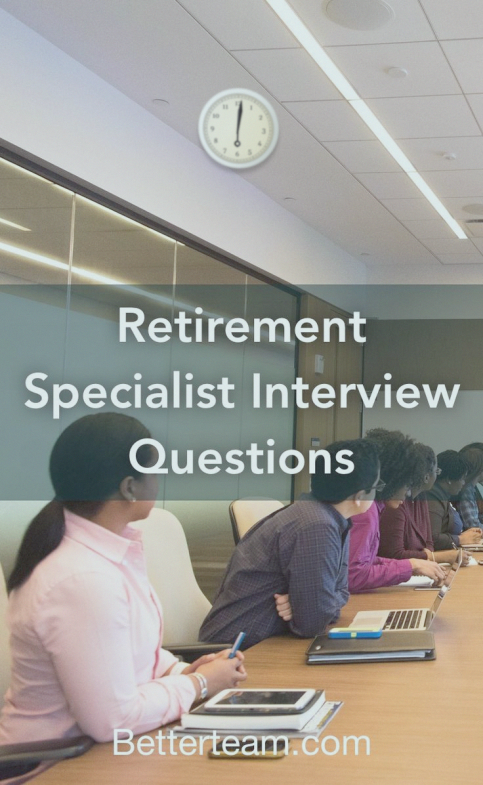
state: 6:01
